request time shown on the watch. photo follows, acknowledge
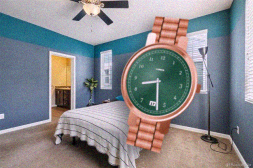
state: 8:28
